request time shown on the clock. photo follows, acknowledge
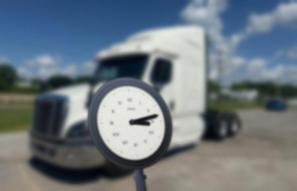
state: 3:13
